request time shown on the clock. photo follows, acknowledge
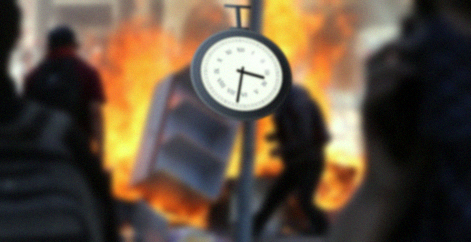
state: 3:32
